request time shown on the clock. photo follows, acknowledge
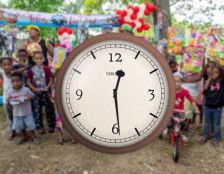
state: 12:29
